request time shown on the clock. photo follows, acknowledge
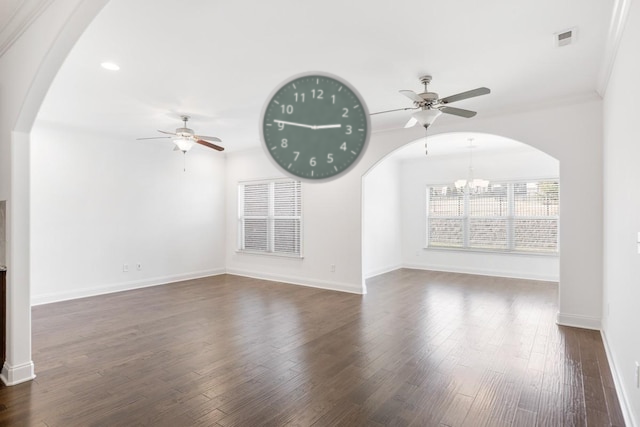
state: 2:46
